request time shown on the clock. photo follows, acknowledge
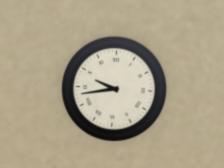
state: 9:43
